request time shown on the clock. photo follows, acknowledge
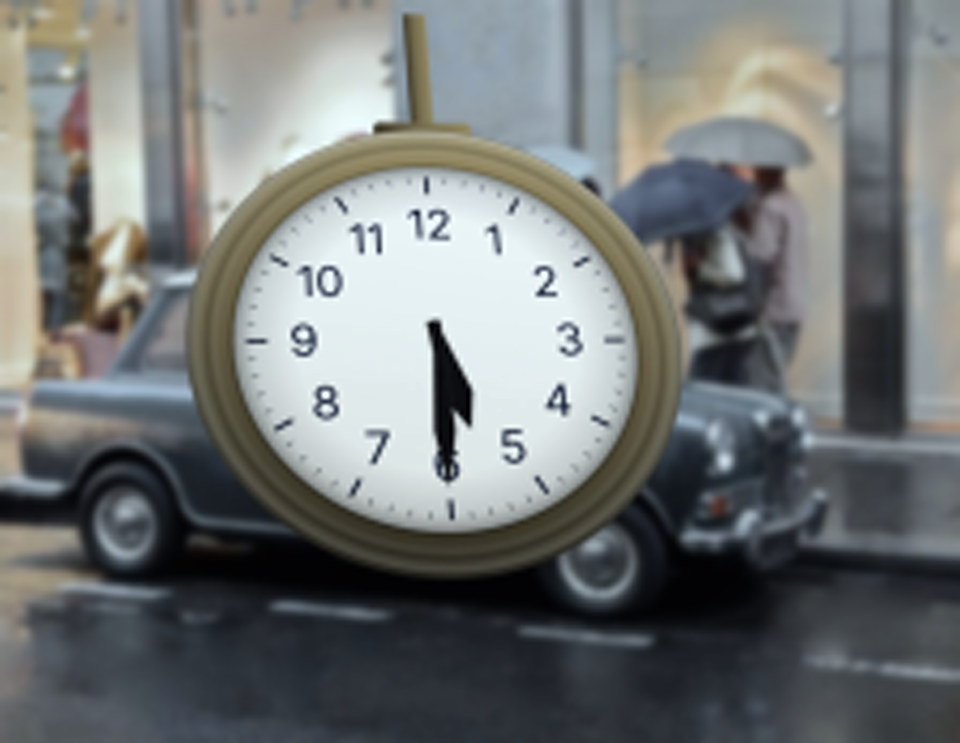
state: 5:30
